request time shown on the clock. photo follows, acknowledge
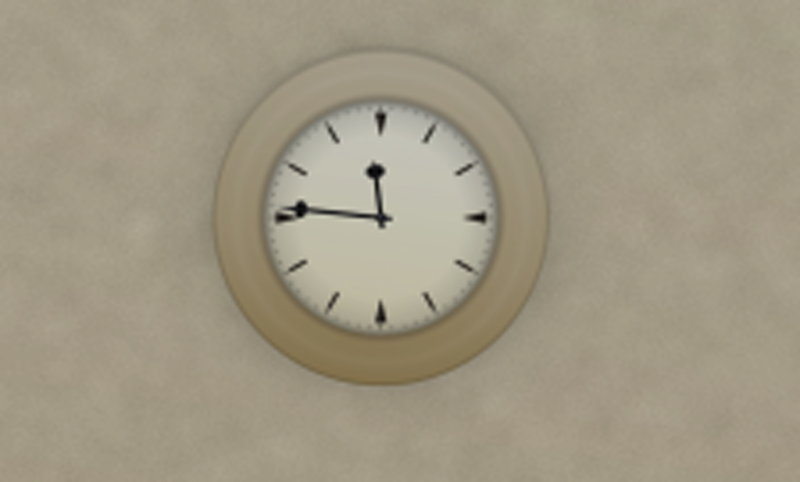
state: 11:46
